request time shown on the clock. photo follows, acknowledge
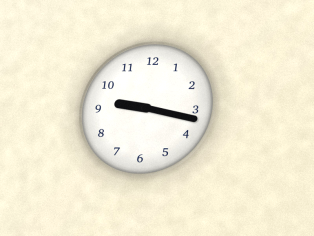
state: 9:17
